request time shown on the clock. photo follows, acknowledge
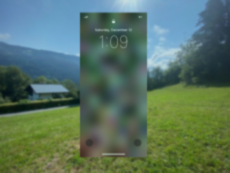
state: 1:09
